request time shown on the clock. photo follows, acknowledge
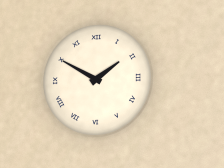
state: 1:50
